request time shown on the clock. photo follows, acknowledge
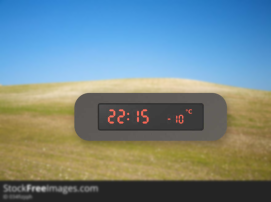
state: 22:15
